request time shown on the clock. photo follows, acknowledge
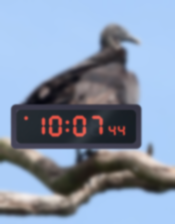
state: 10:07:44
